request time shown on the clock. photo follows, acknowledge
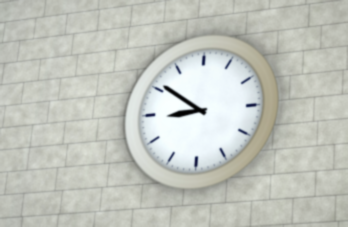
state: 8:51
